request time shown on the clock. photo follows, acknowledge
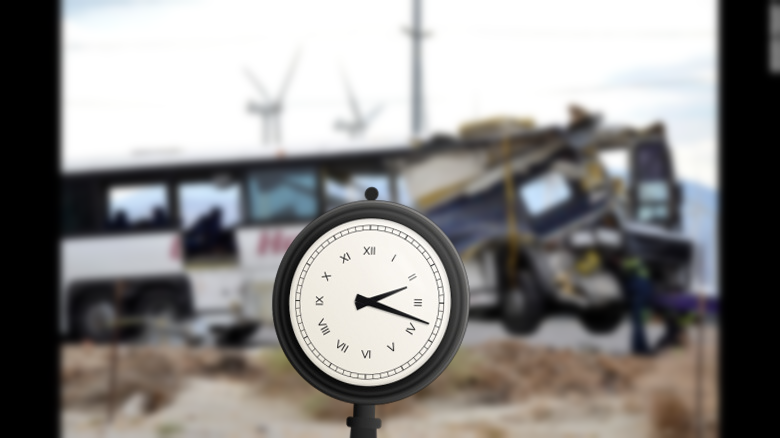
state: 2:18
